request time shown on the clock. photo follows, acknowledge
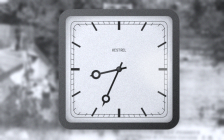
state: 8:34
